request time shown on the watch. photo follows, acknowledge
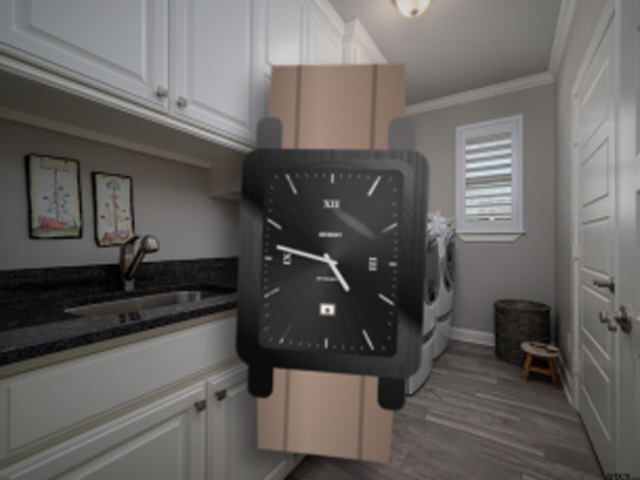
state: 4:47
